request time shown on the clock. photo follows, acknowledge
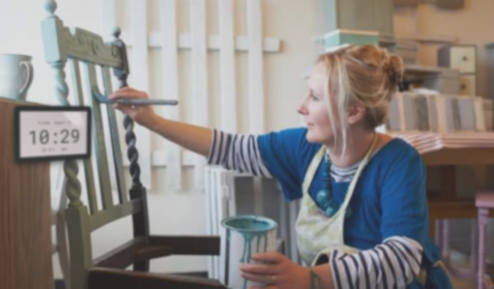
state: 10:29
